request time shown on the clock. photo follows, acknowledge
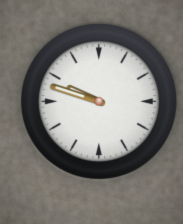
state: 9:48
